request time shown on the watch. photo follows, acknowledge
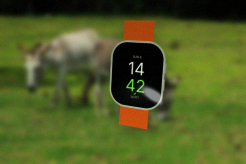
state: 14:42
